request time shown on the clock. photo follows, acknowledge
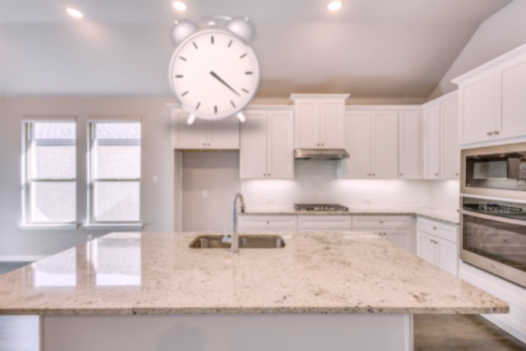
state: 4:22
